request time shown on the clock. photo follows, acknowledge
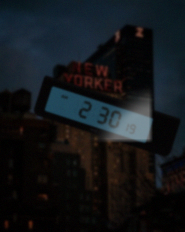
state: 2:30
